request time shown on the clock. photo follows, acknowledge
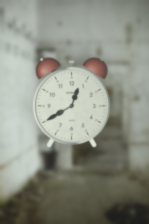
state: 12:40
